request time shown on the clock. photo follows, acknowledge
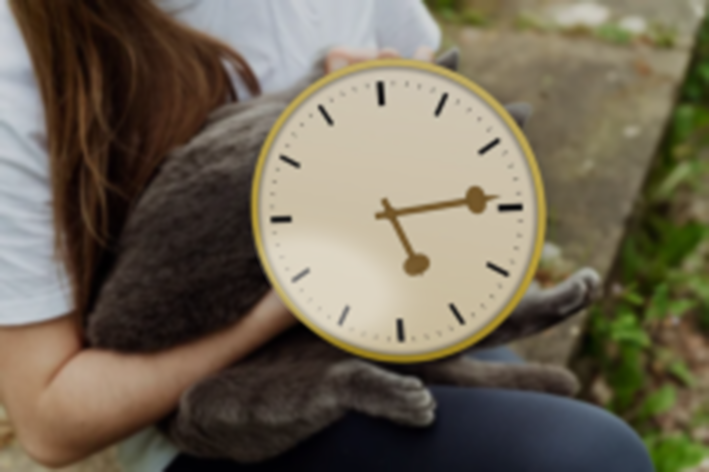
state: 5:14
